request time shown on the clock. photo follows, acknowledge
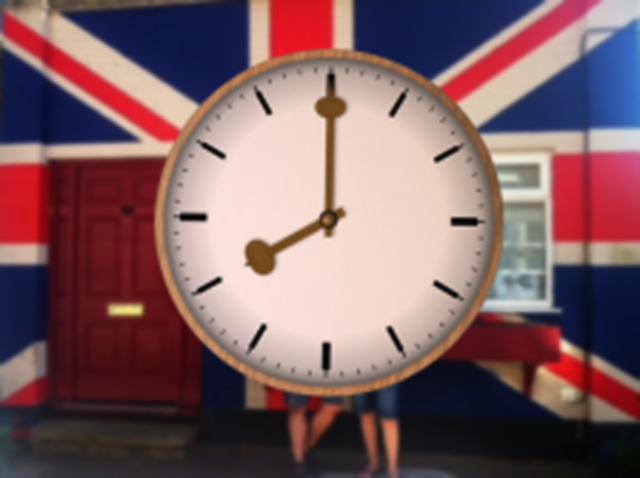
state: 8:00
